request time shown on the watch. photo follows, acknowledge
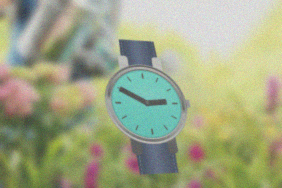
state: 2:50
